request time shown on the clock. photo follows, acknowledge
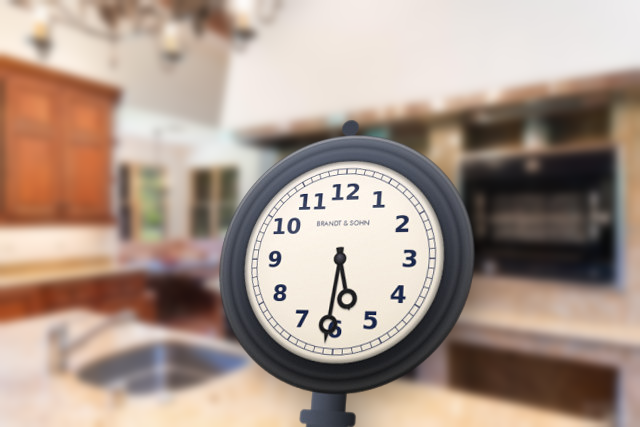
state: 5:31
